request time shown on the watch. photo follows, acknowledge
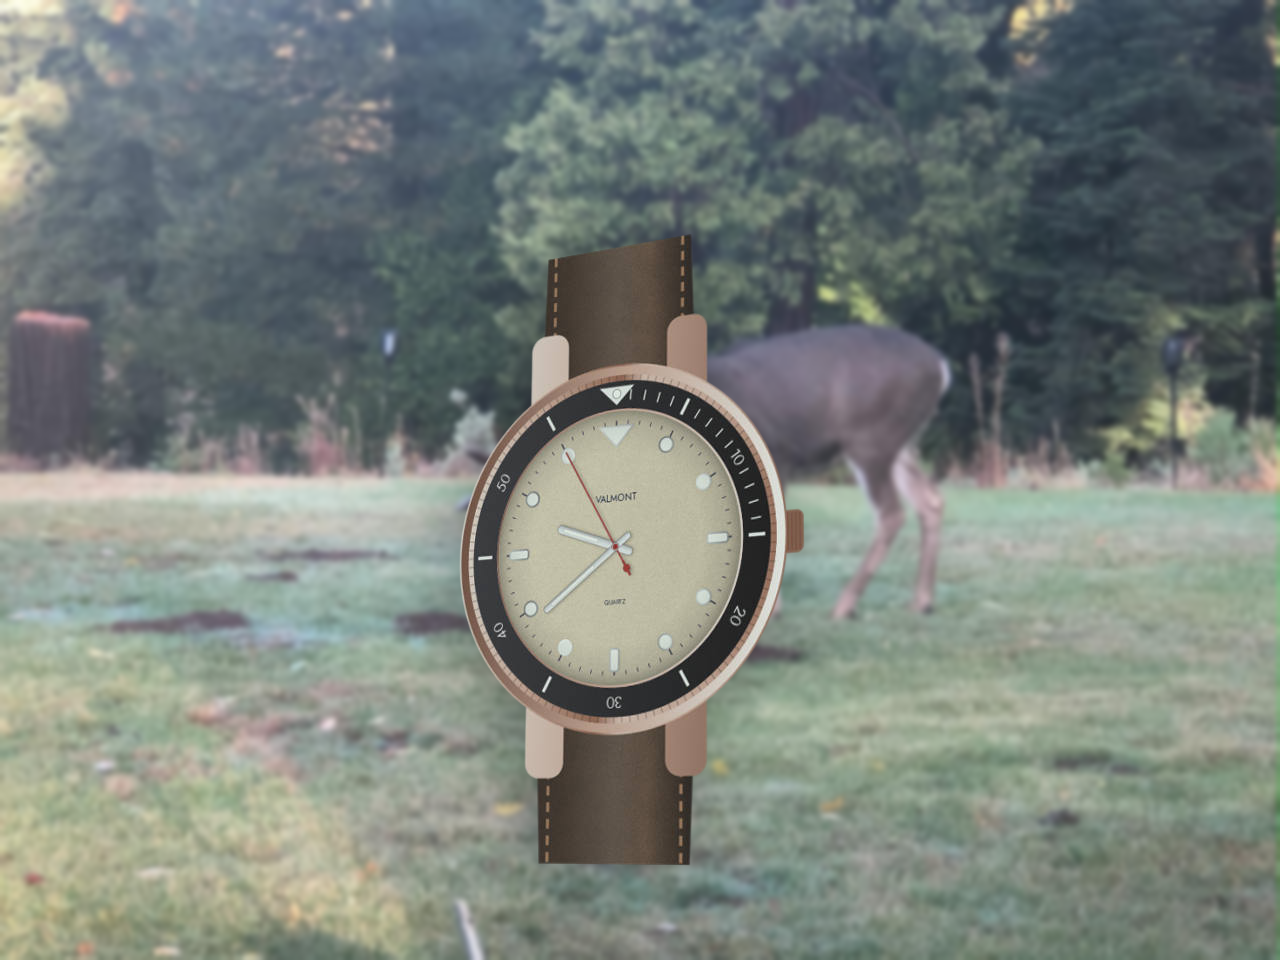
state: 9:38:55
